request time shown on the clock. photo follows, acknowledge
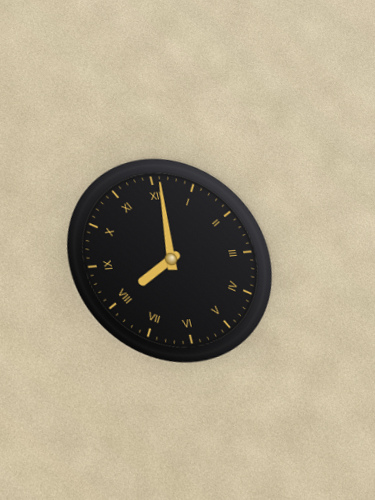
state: 8:01
